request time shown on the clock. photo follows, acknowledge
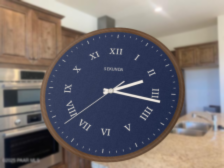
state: 2:16:38
